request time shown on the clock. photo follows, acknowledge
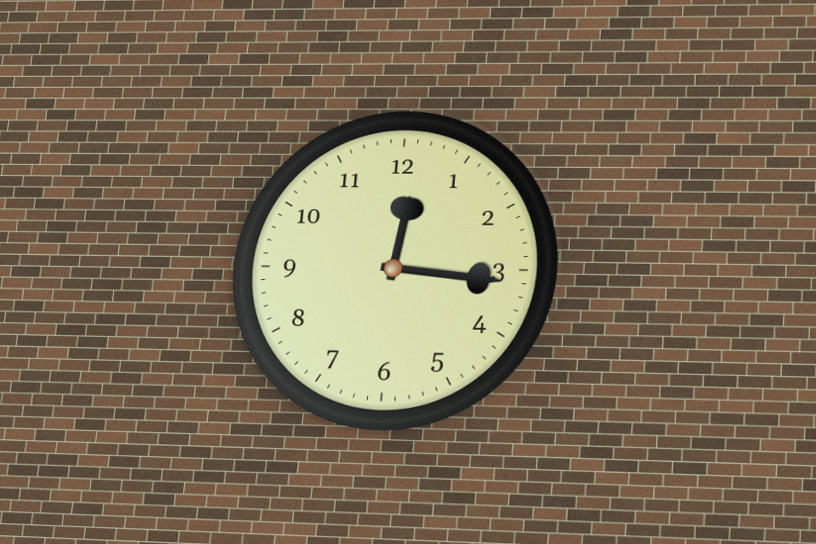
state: 12:16
